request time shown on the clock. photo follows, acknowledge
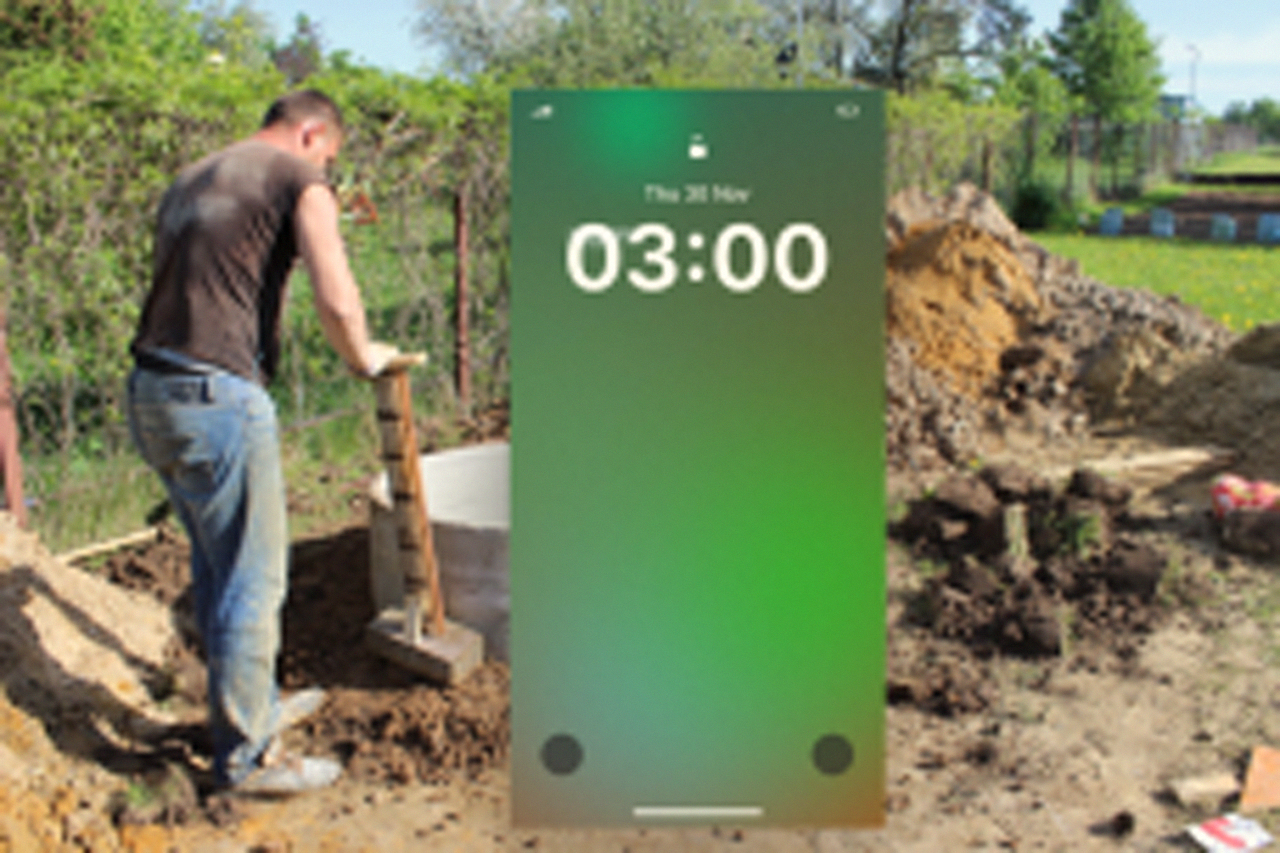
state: 3:00
